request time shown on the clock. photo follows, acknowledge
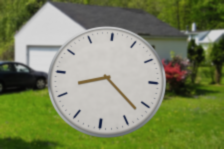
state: 8:22
